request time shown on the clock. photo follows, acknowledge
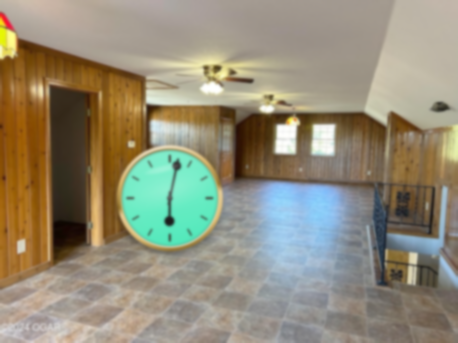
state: 6:02
